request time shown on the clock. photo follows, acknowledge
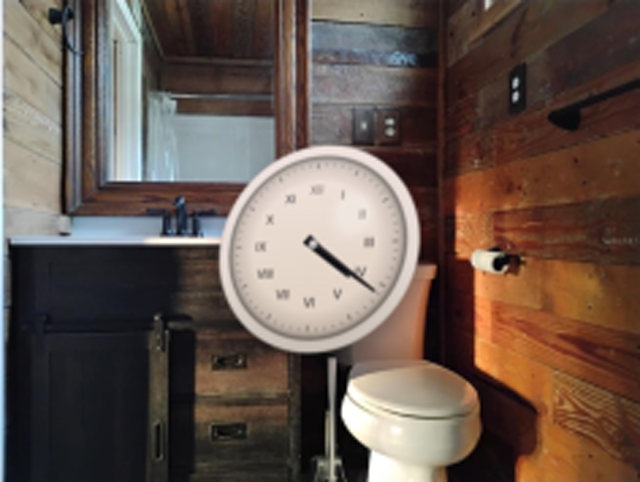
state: 4:21
